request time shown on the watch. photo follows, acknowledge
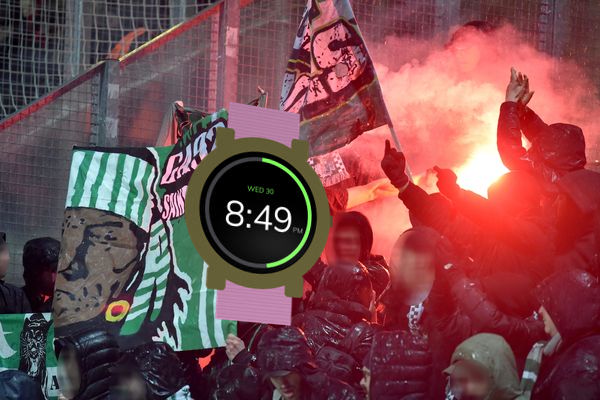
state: 8:49
